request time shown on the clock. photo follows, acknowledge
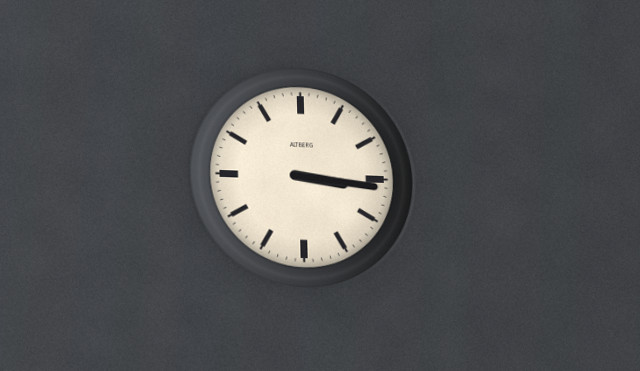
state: 3:16
